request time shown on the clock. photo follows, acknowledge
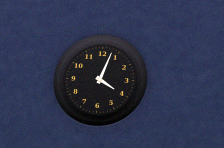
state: 4:03
